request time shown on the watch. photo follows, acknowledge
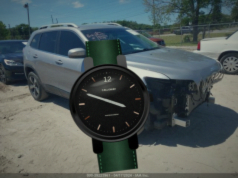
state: 3:49
